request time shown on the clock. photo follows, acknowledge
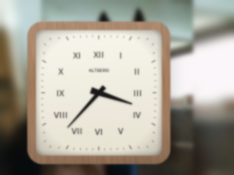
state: 3:37
